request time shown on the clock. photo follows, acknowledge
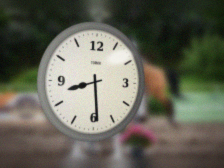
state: 8:29
